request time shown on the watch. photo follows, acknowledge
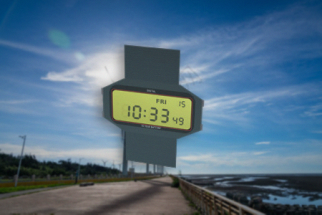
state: 10:33:49
